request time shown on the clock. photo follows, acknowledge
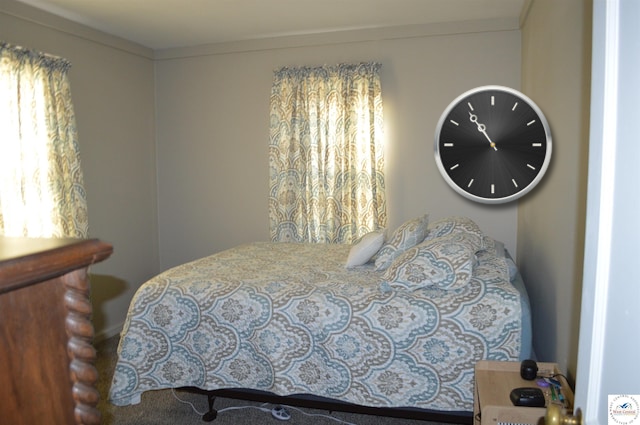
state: 10:54
